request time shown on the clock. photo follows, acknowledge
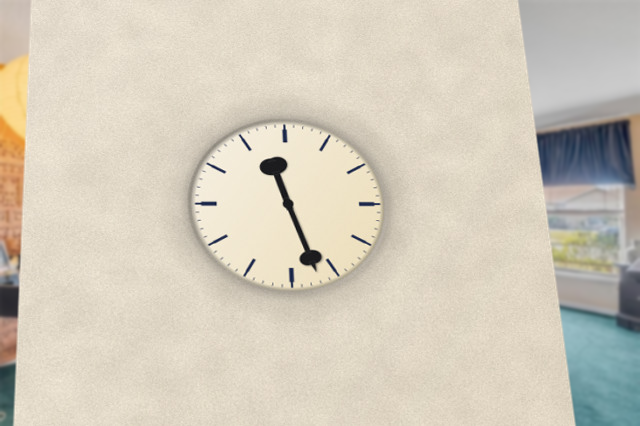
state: 11:27
